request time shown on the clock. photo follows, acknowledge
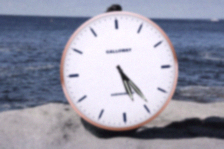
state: 5:24
